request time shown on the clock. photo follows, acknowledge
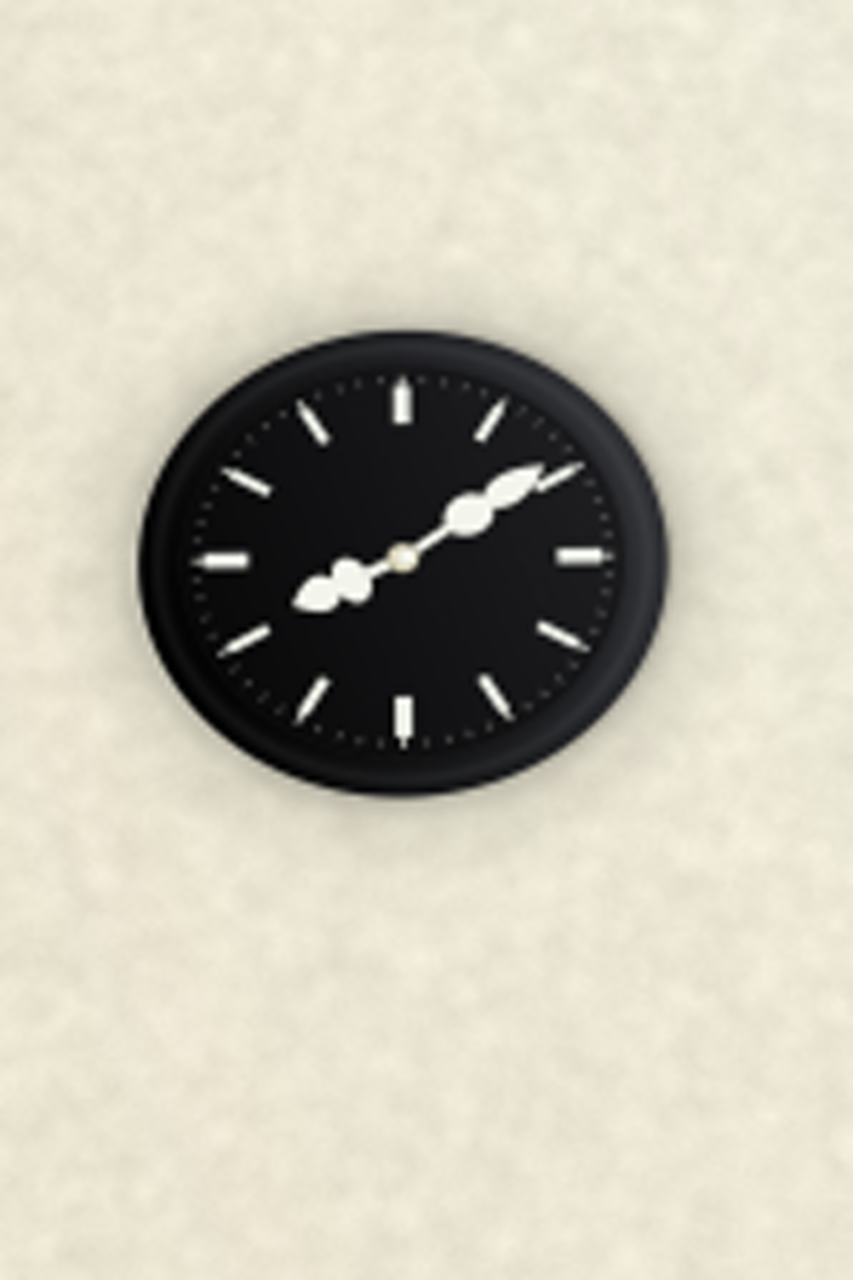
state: 8:09
